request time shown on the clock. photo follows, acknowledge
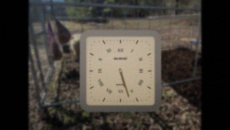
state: 5:27
